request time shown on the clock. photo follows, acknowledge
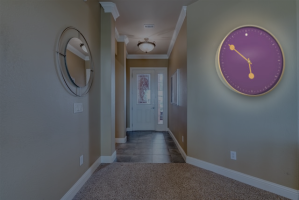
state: 5:52
